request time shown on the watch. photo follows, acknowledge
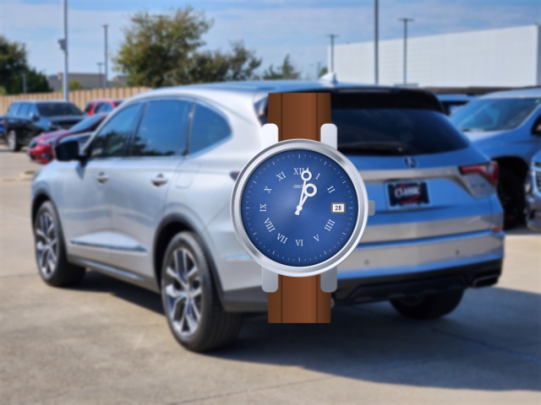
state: 1:02
